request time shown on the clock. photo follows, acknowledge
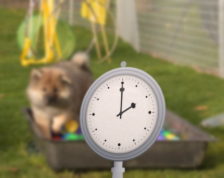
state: 2:00
